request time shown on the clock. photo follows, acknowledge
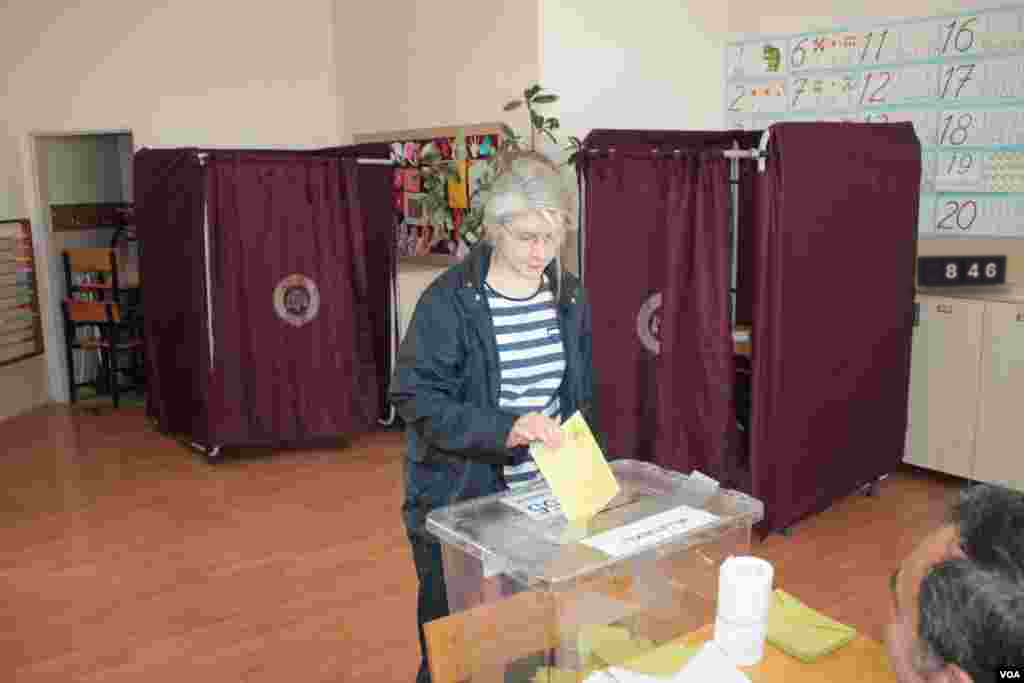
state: 8:46
